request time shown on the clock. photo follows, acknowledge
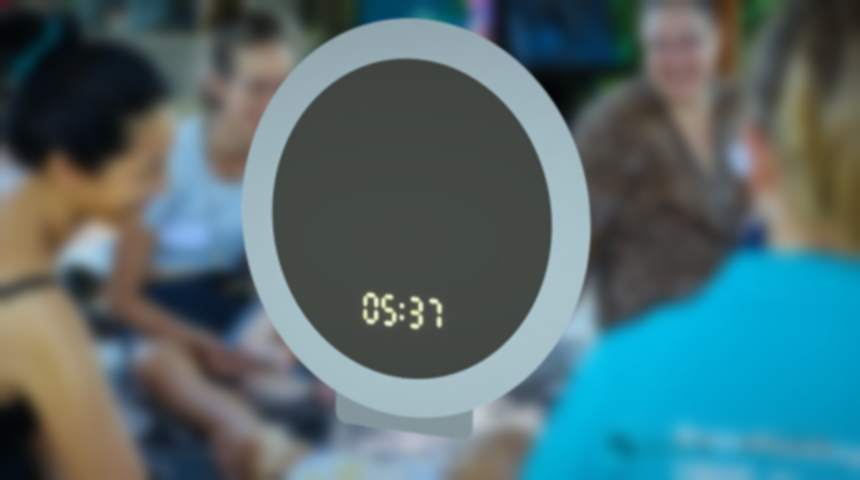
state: 5:37
